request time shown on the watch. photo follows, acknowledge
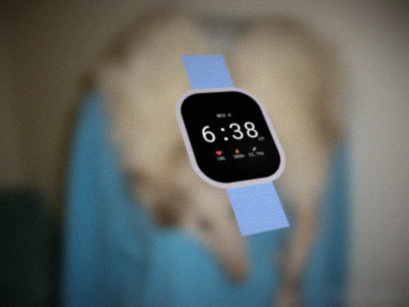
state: 6:38
